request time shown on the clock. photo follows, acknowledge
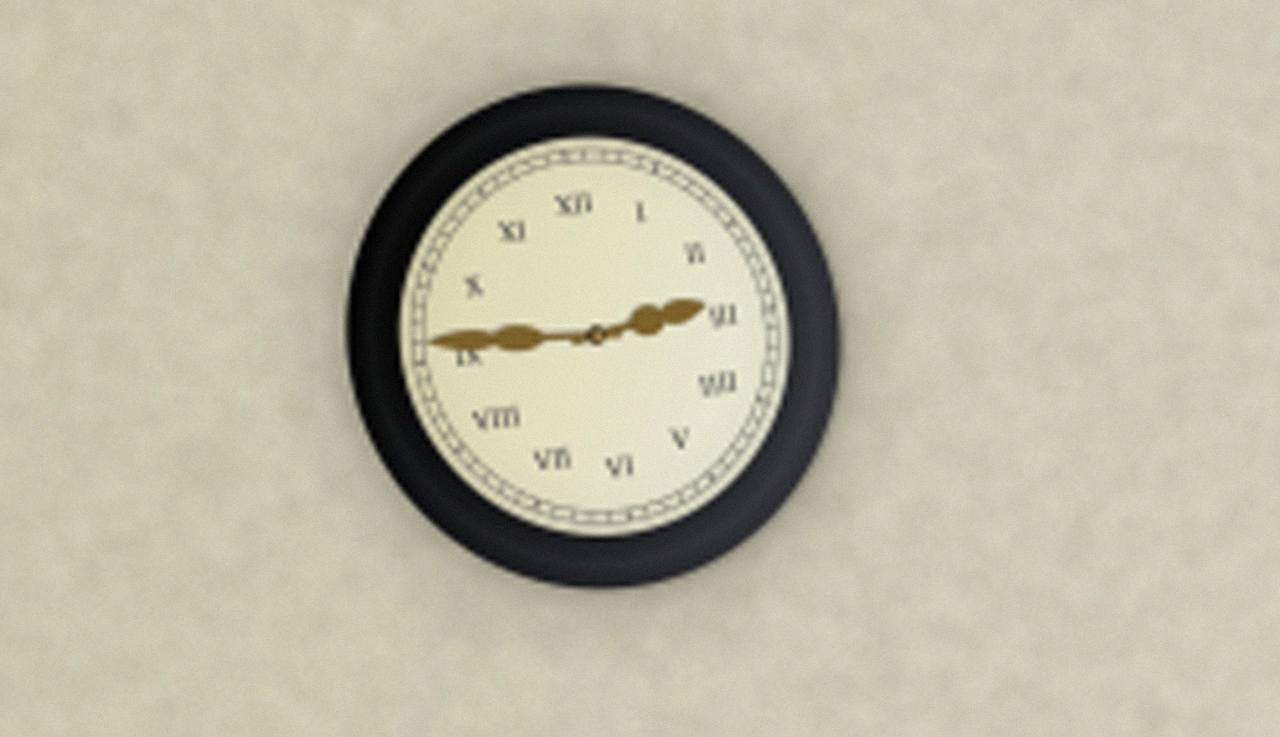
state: 2:46
